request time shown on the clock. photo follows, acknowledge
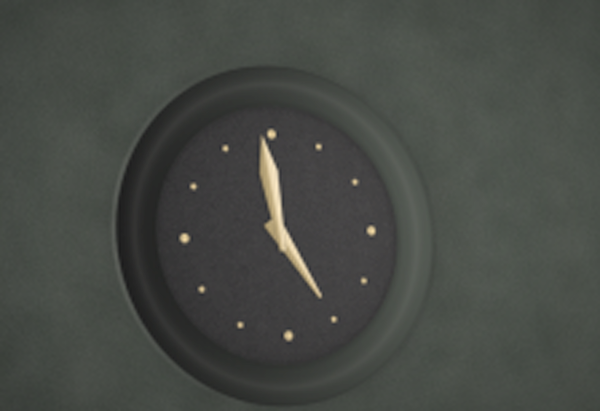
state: 4:59
